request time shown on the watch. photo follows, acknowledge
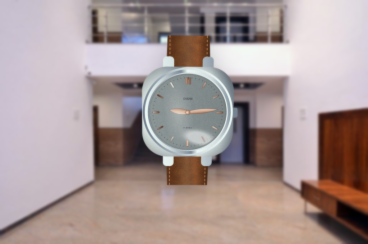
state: 9:14
